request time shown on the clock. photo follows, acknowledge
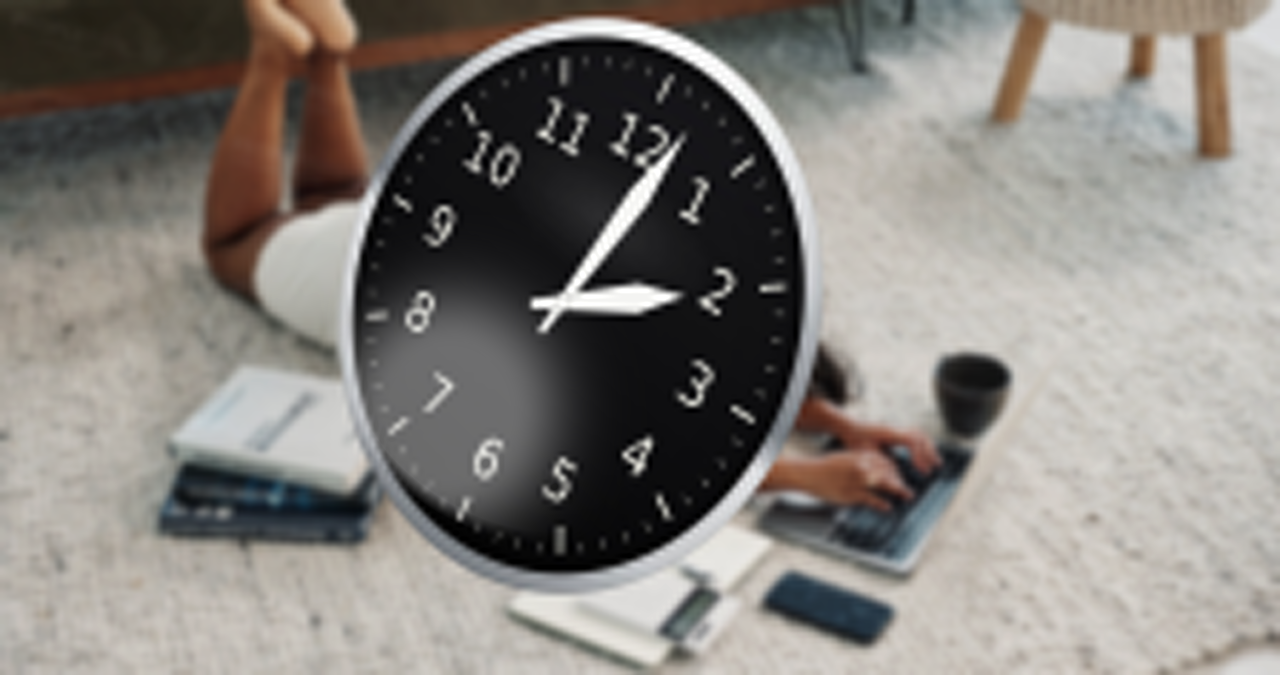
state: 2:02
